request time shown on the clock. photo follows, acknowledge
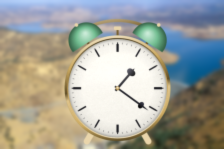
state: 1:21
